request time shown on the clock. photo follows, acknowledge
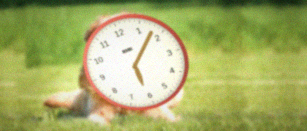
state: 6:08
